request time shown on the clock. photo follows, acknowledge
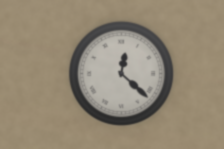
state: 12:22
